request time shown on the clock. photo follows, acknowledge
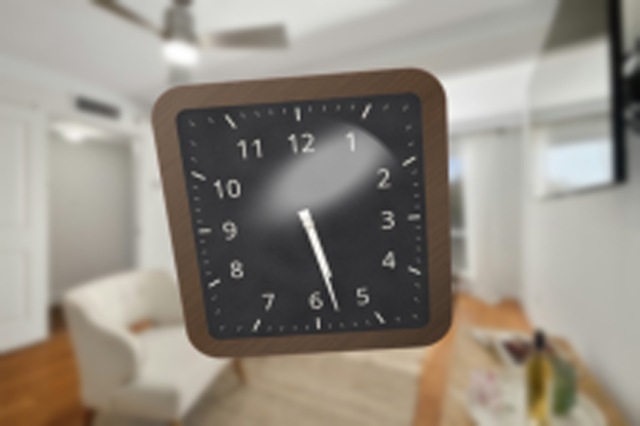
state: 5:28
